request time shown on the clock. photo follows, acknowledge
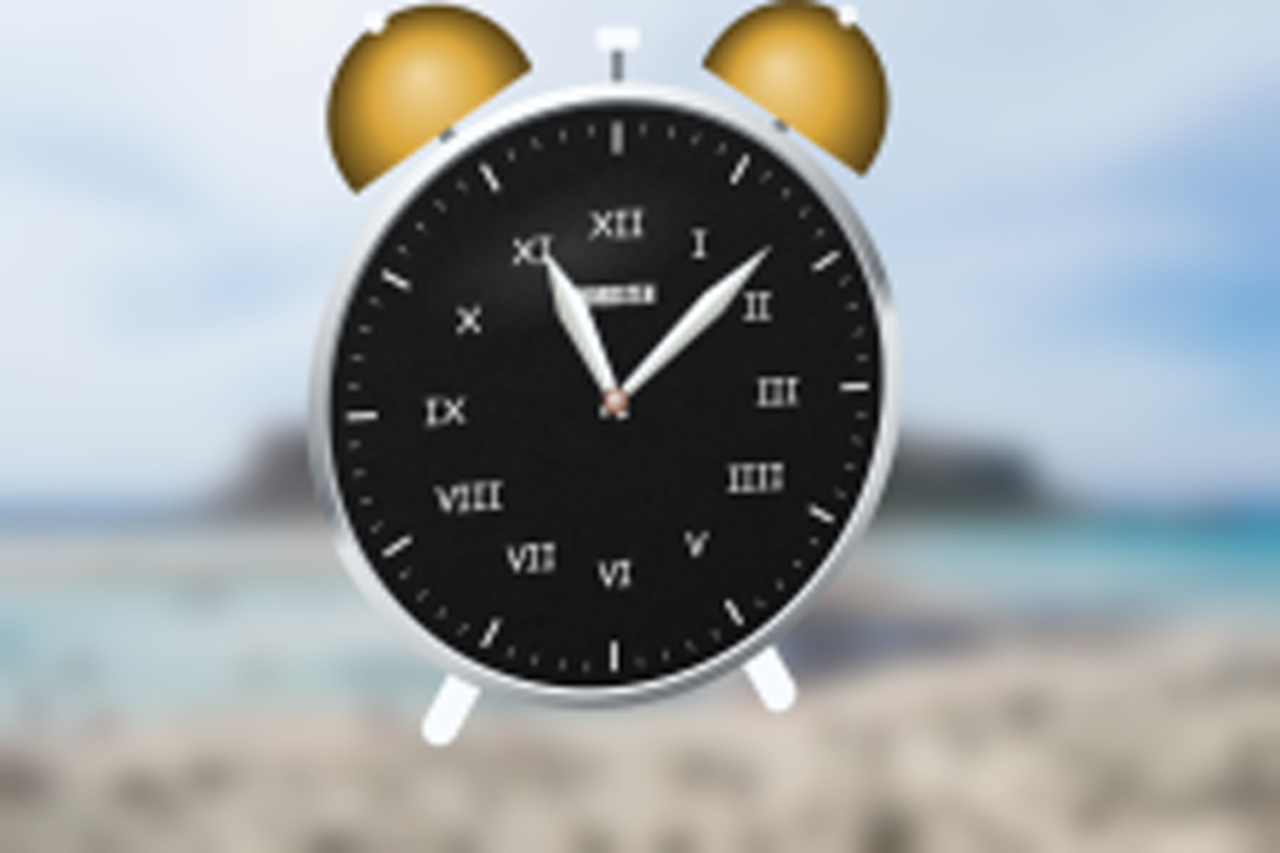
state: 11:08
